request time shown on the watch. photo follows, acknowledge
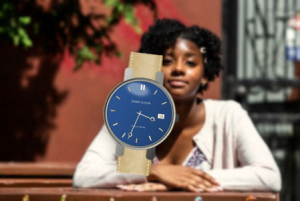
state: 3:33
